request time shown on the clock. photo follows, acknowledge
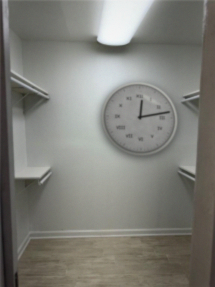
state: 12:13
